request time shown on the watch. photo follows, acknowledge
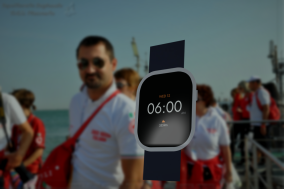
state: 6:00
